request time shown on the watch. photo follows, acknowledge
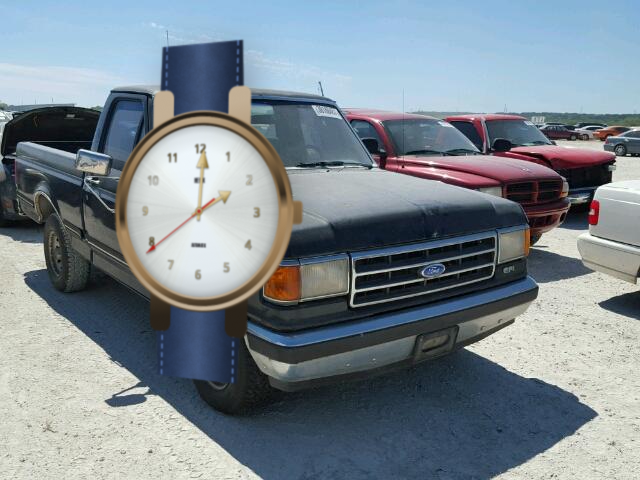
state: 2:00:39
